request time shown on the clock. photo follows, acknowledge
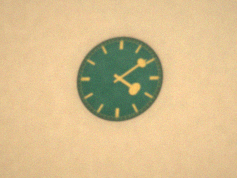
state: 4:09
